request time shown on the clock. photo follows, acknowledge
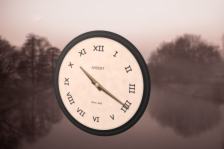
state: 10:20
